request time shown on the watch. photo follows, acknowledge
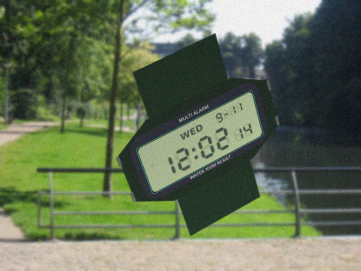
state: 12:02:14
